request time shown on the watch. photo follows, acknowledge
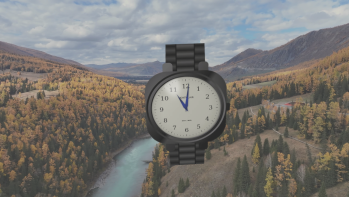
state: 11:01
